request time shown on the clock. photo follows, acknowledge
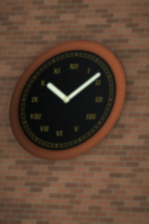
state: 10:08
